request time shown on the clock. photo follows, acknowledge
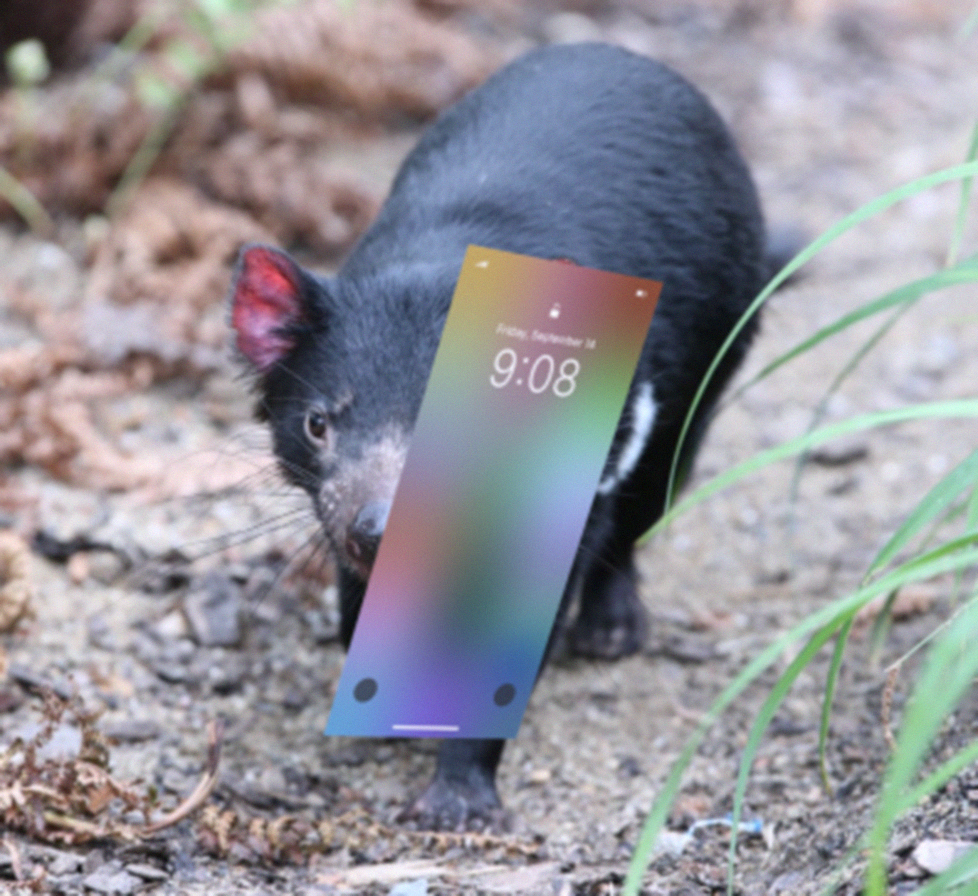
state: 9:08
